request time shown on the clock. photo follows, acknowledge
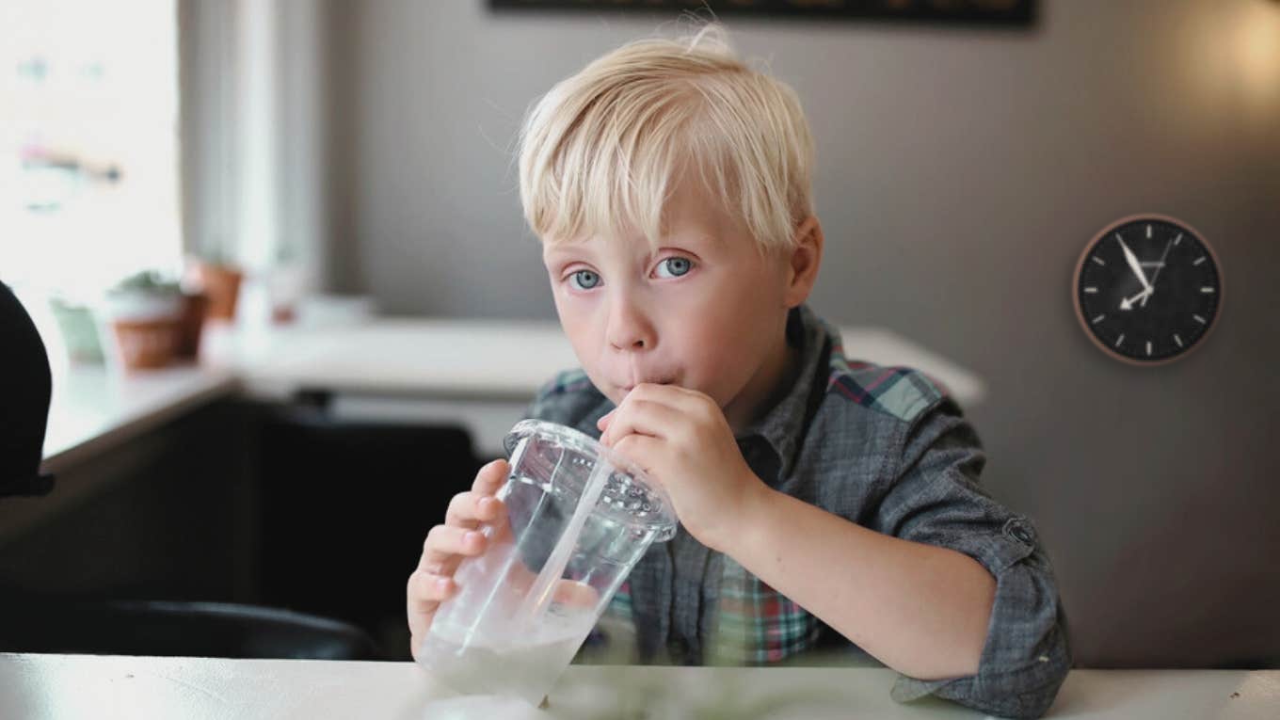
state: 7:55:04
